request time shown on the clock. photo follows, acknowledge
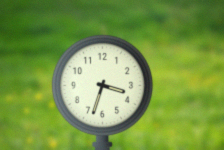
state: 3:33
